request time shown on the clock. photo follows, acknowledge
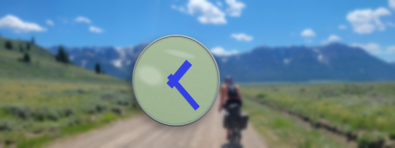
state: 1:23
